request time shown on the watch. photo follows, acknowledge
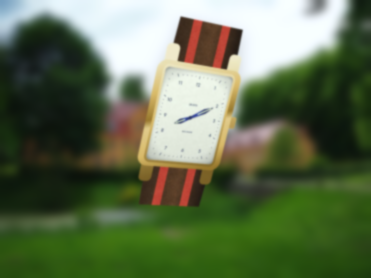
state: 8:10
